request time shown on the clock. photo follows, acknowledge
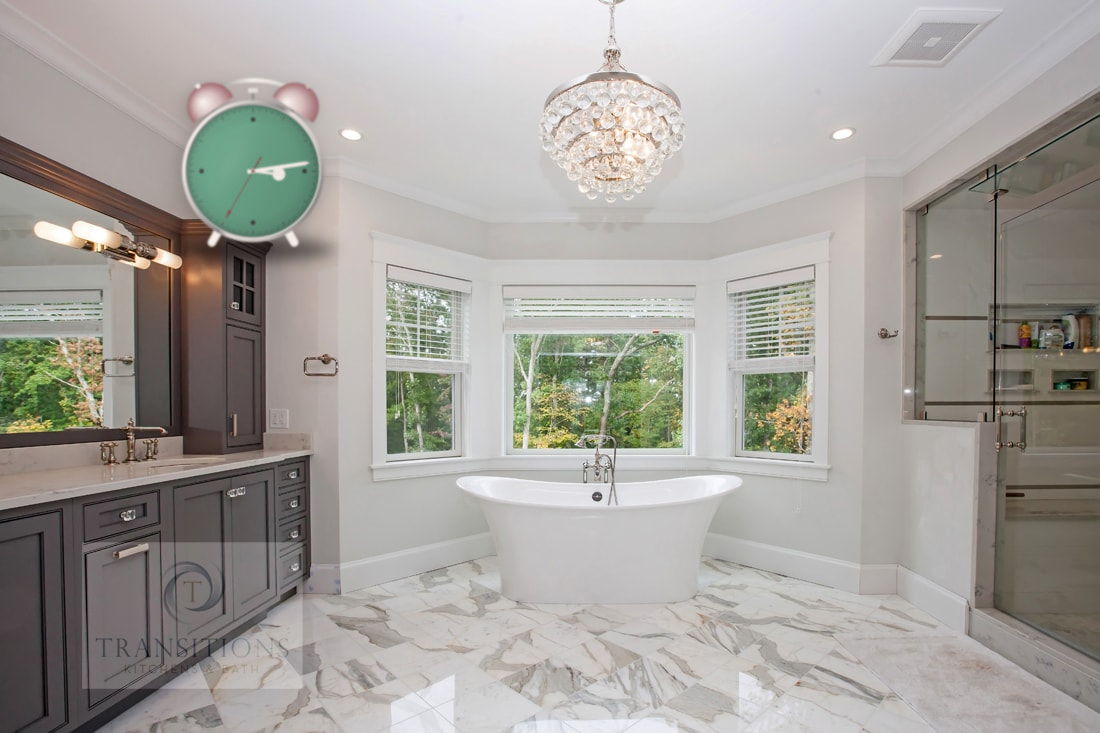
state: 3:13:35
